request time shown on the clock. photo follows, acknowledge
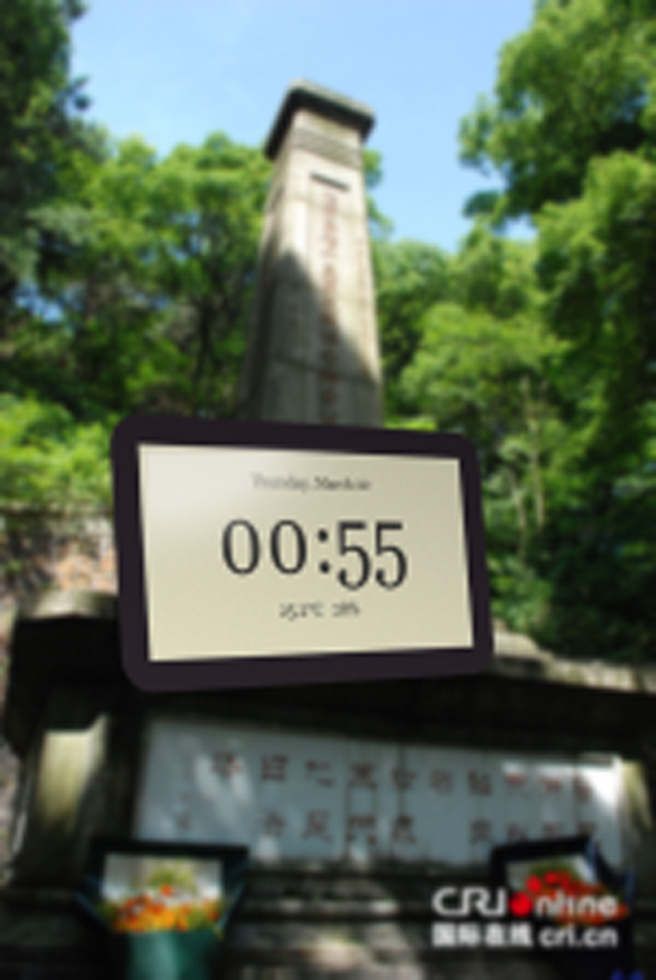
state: 0:55
